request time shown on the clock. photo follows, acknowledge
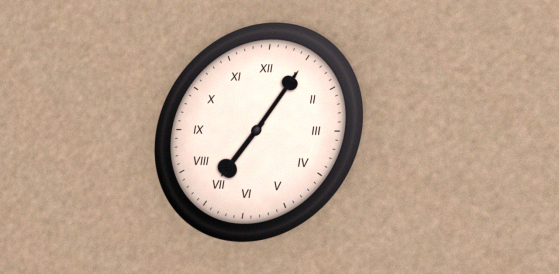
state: 7:05
